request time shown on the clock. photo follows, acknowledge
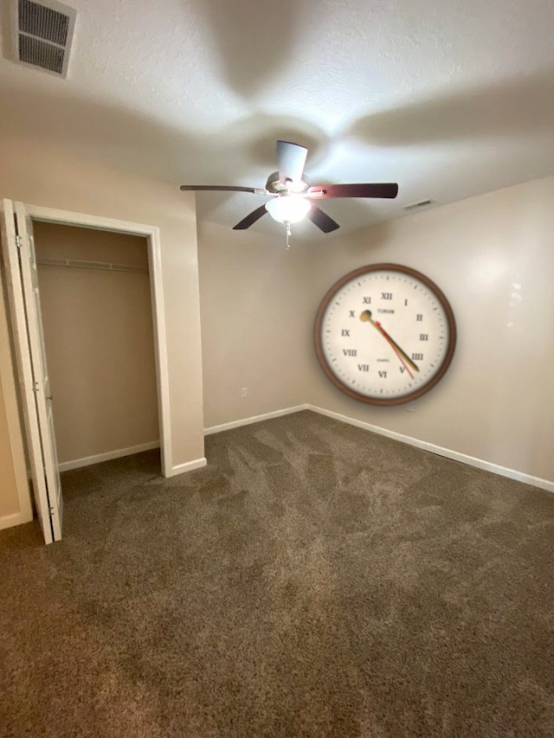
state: 10:22:24
